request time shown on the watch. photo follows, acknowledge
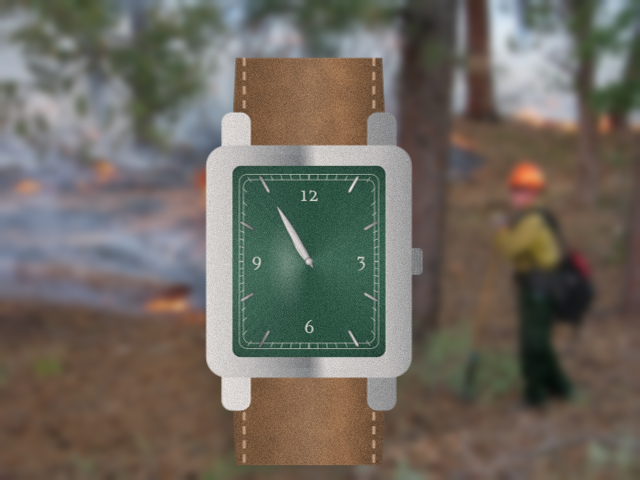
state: 10:55
